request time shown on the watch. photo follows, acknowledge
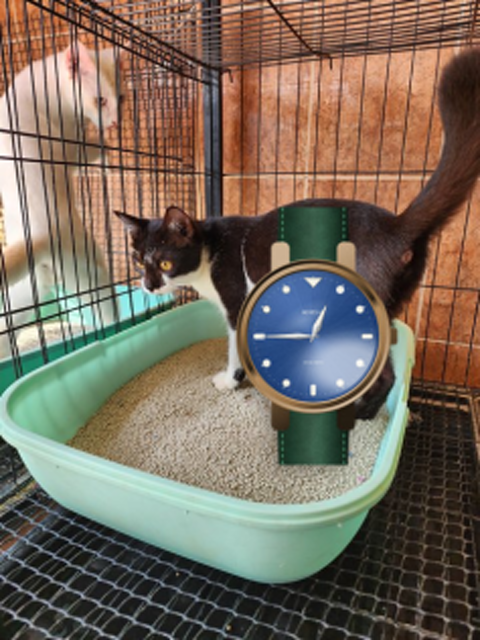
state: 12:45
